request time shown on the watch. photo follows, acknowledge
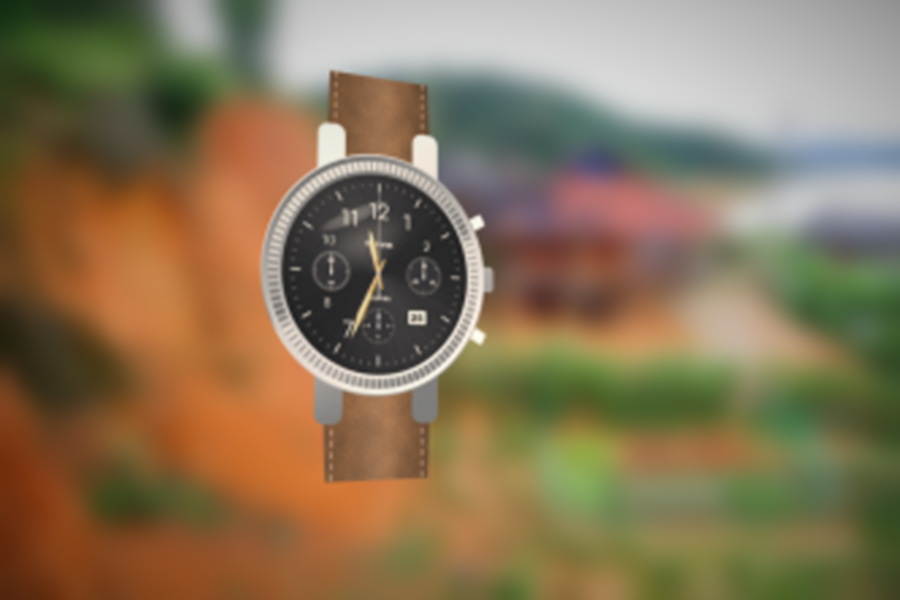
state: 11:34
